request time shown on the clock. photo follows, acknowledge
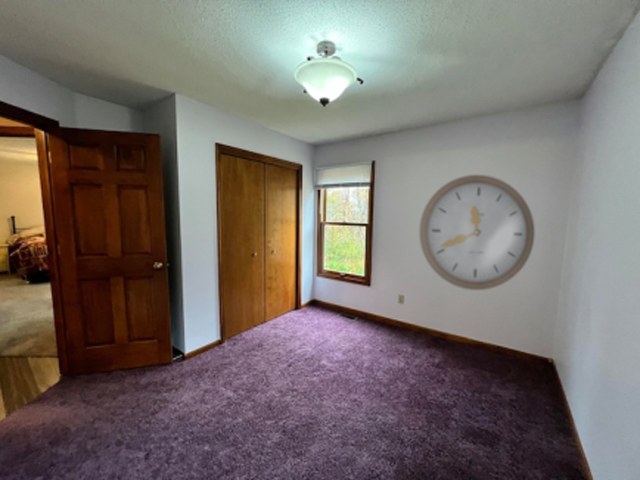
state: 11:41
